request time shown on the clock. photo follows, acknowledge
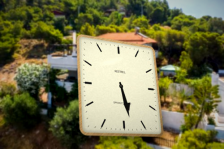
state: 5:28
